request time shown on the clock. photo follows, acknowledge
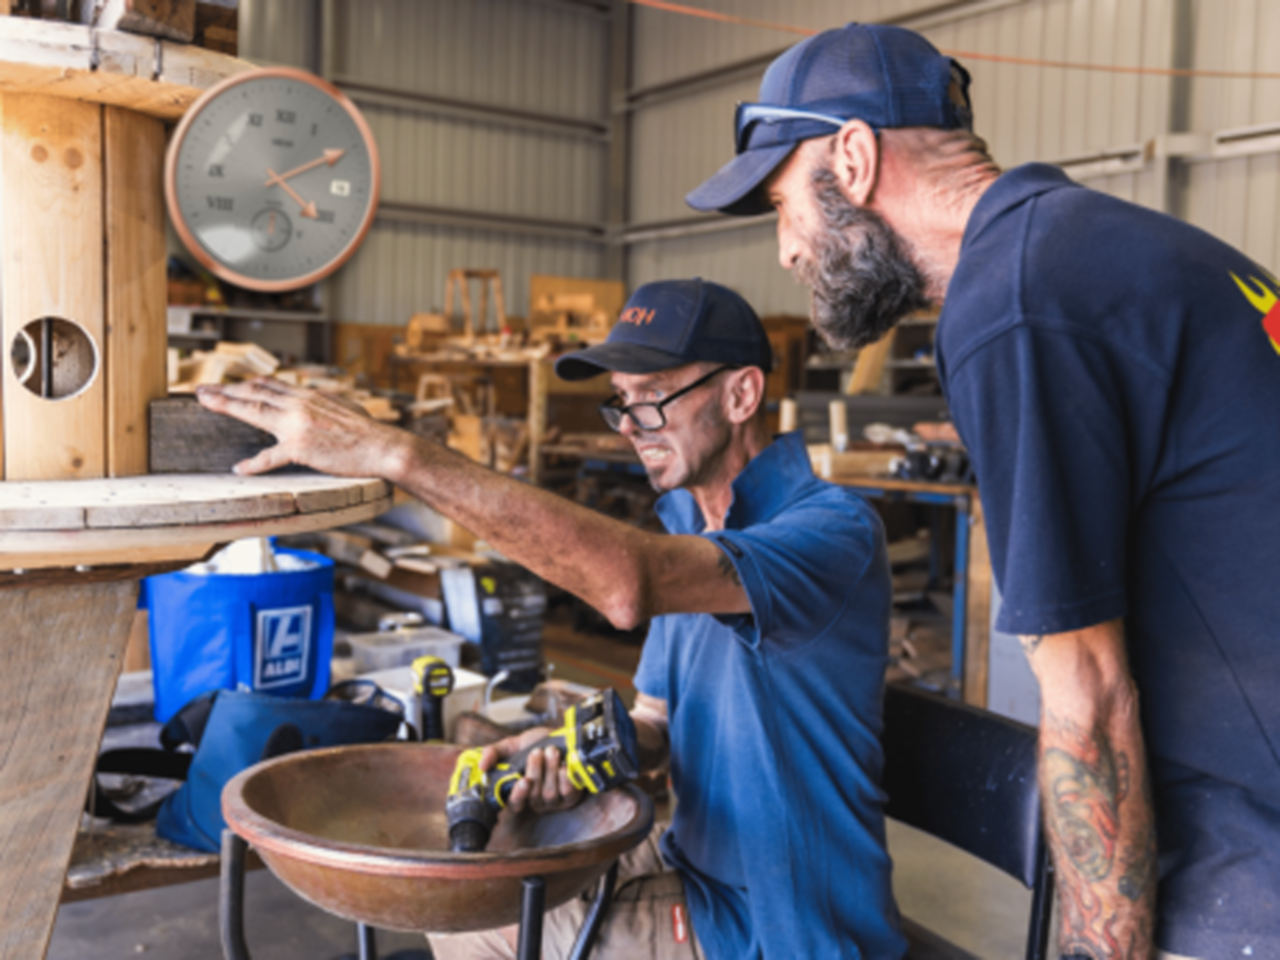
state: 4:10
